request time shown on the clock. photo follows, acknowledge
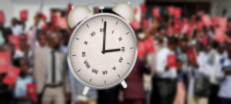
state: 3:01
